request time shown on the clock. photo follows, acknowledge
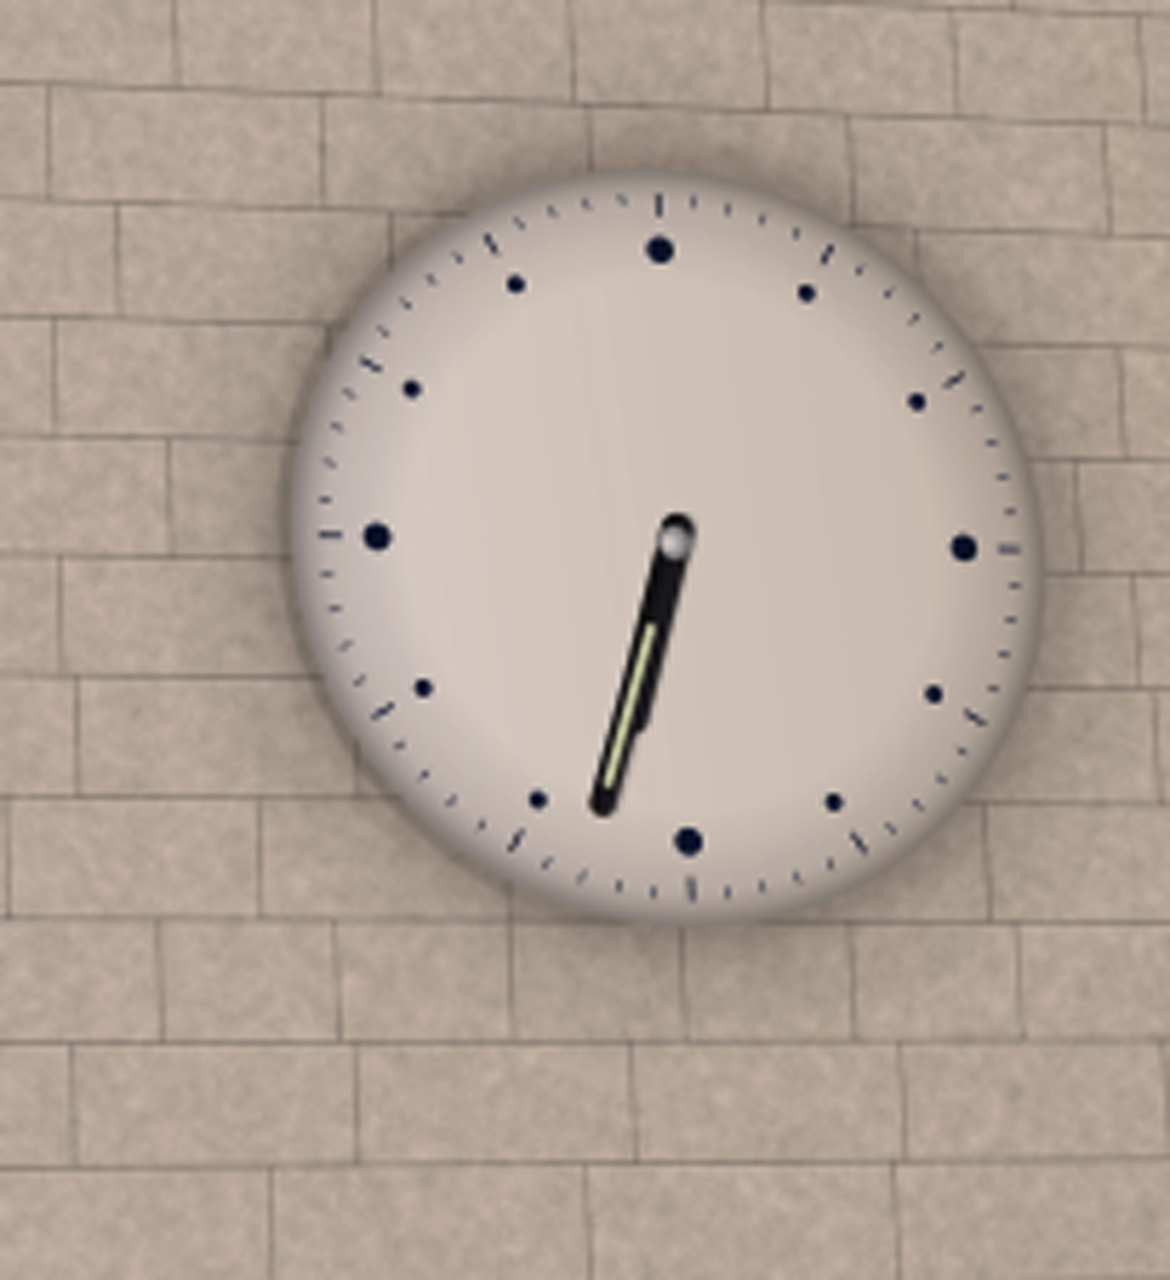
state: 6:33
